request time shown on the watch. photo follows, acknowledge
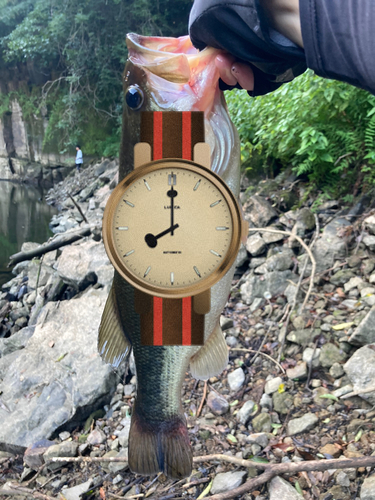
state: 8:00
